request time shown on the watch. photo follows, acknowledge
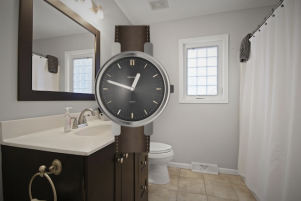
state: 12:48
